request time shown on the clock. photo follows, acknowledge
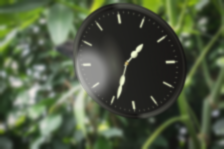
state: 1:34
